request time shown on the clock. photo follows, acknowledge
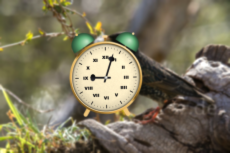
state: 9:03
